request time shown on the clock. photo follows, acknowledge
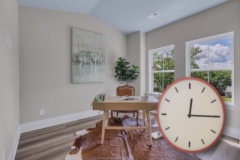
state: 12:15
